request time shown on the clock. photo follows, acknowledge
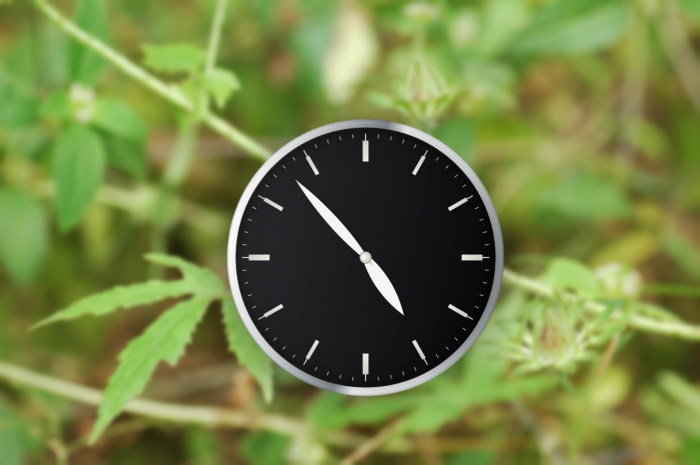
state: 4:53
